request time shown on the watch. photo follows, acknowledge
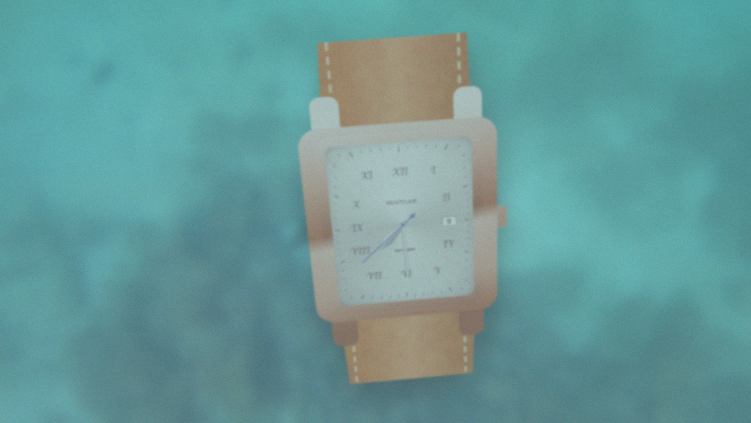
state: 7:29:38
